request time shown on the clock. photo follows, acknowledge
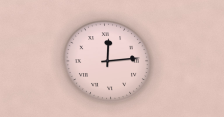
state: 12:14
